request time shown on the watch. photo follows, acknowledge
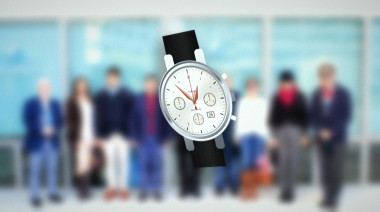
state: 12:53
